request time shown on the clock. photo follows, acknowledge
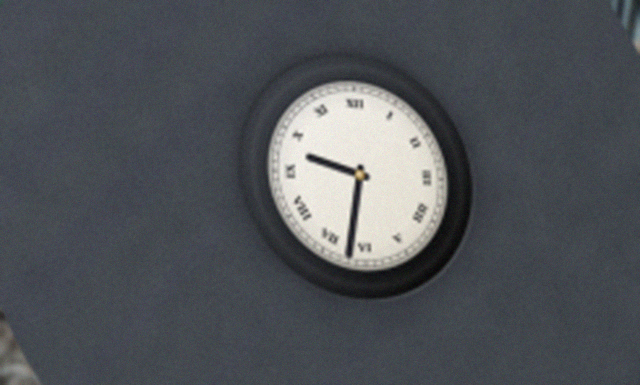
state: 9:32
